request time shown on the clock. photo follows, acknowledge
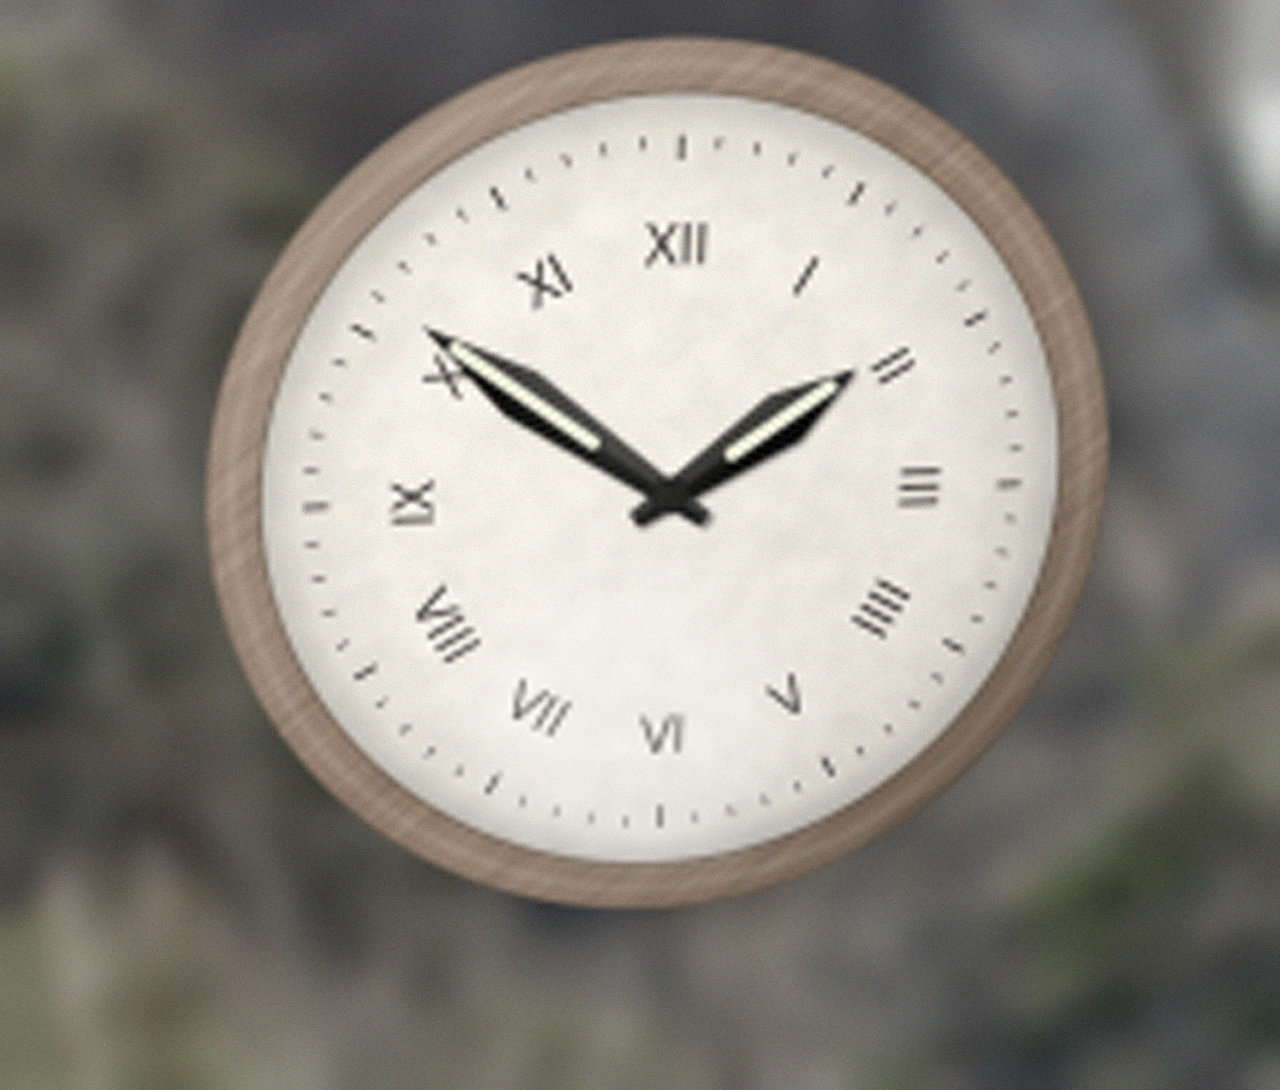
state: 1:51
